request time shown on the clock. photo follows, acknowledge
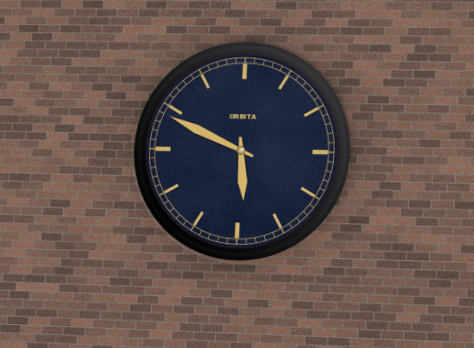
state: 5:49
